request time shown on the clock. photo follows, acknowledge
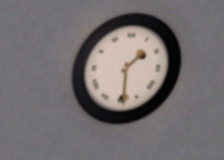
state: 1:29
